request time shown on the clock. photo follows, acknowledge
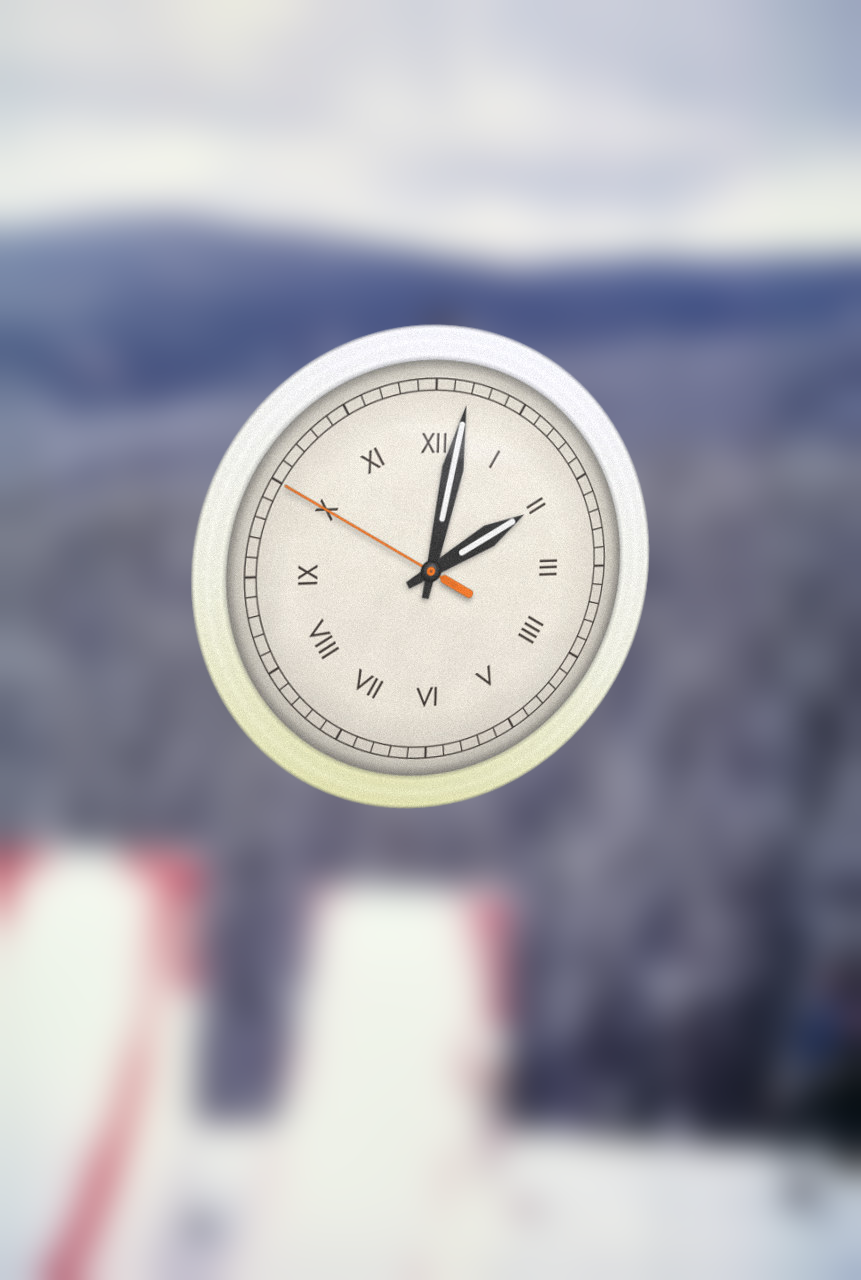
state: 2:01:50
